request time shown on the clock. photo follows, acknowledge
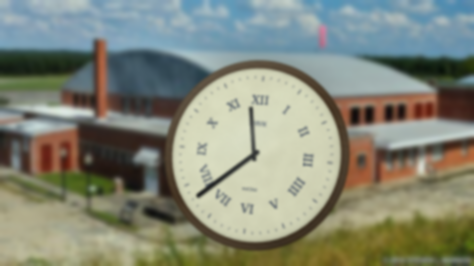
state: 11:38
